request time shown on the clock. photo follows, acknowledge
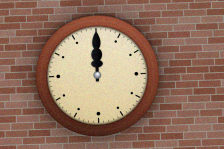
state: 12:00
